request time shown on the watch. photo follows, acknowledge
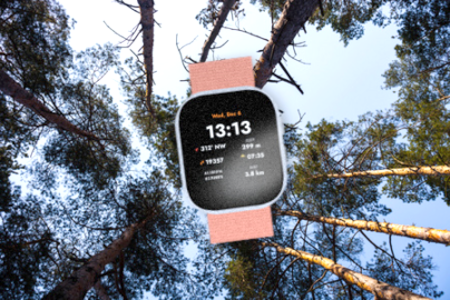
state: 13:13
